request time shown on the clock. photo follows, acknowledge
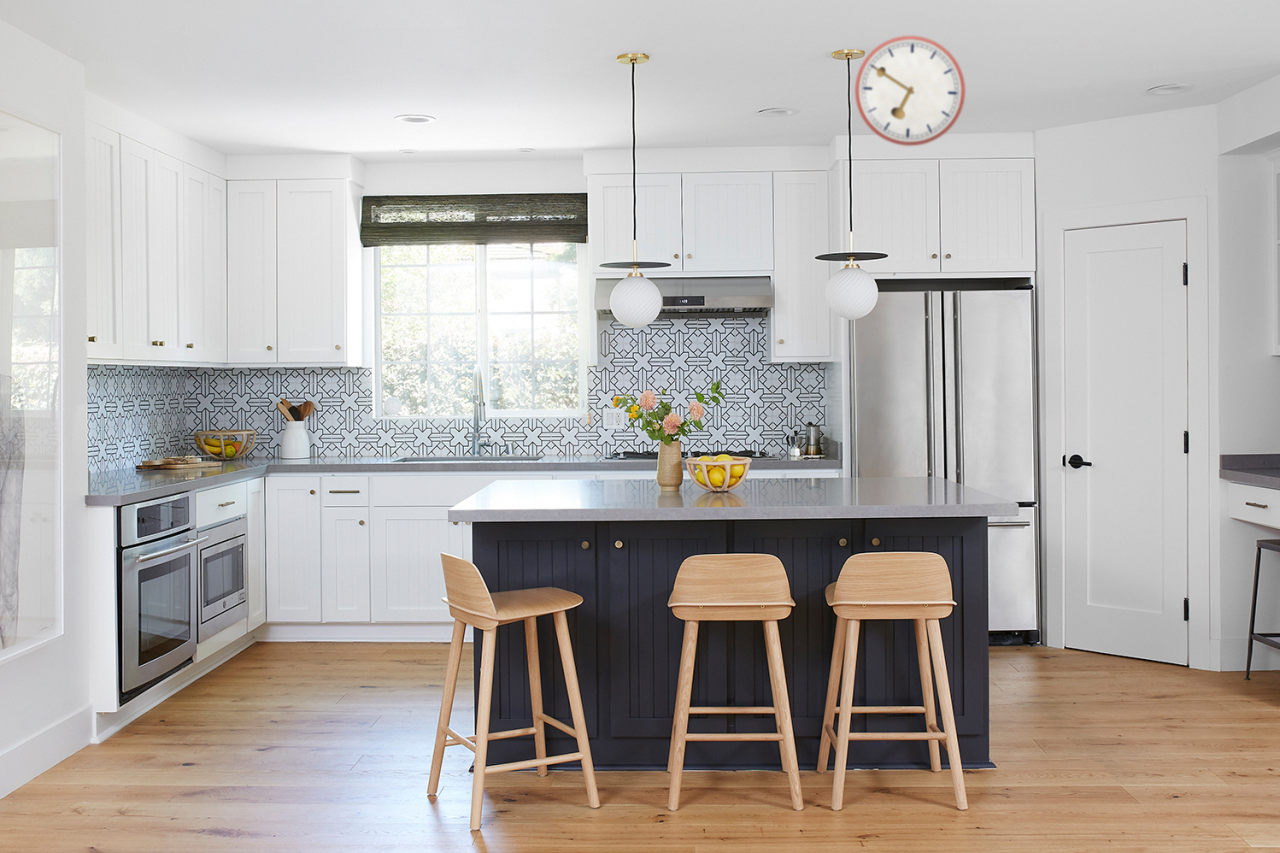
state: 6:50
